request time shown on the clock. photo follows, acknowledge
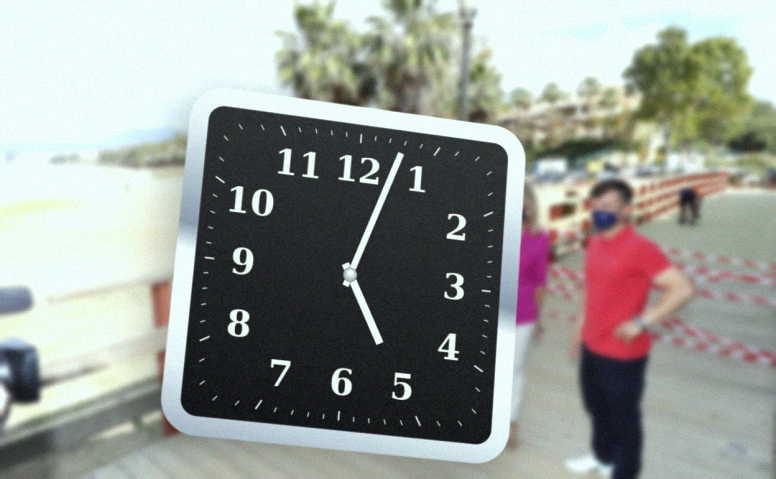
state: 5:03
